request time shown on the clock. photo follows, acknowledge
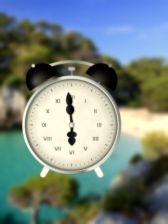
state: 5:59
